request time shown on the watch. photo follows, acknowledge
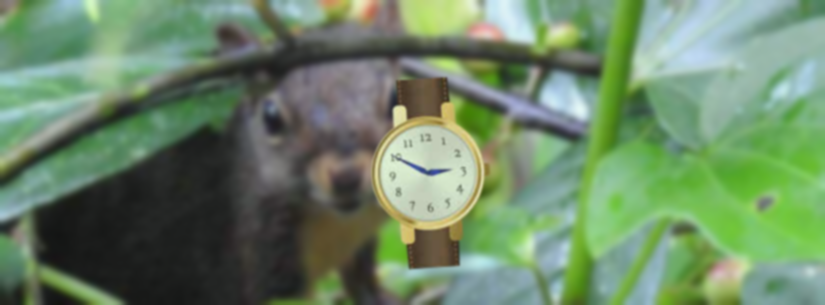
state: 2:50
